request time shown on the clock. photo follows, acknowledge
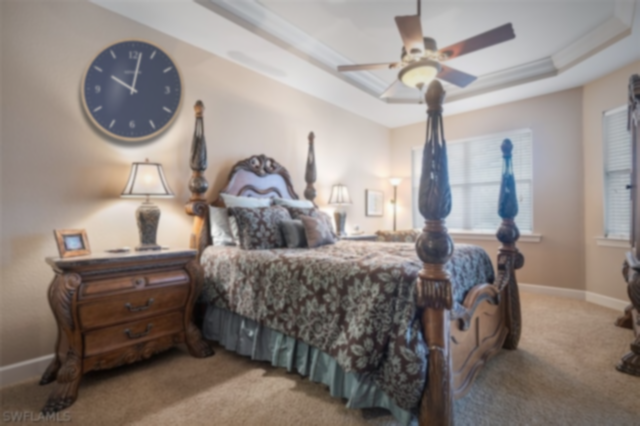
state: 10:02
